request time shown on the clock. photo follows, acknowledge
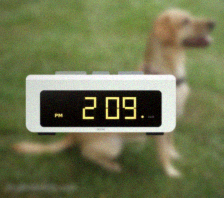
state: 2:09
